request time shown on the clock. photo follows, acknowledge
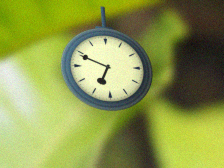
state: 6:49
